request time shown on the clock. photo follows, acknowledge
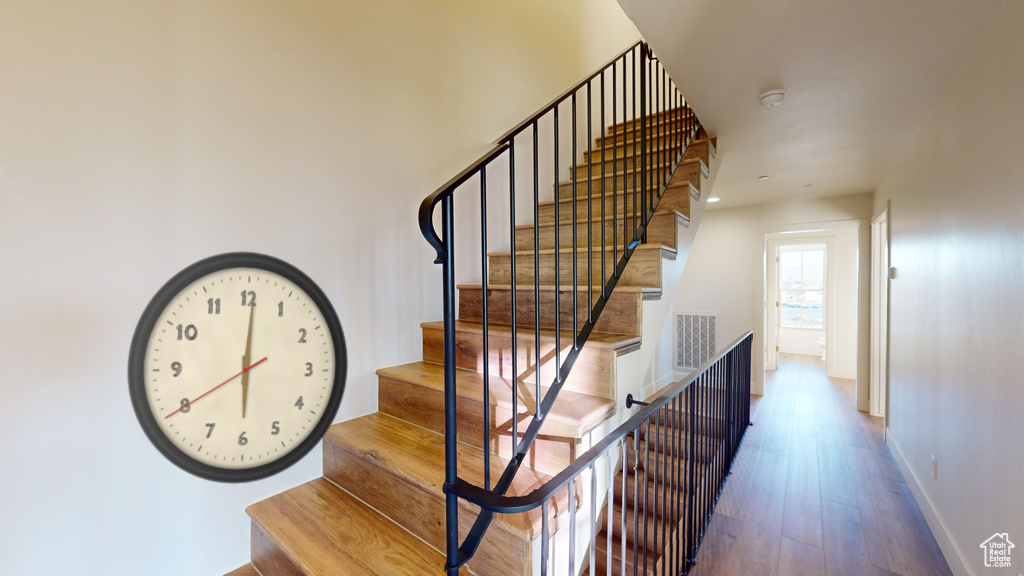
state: 6:00:40
